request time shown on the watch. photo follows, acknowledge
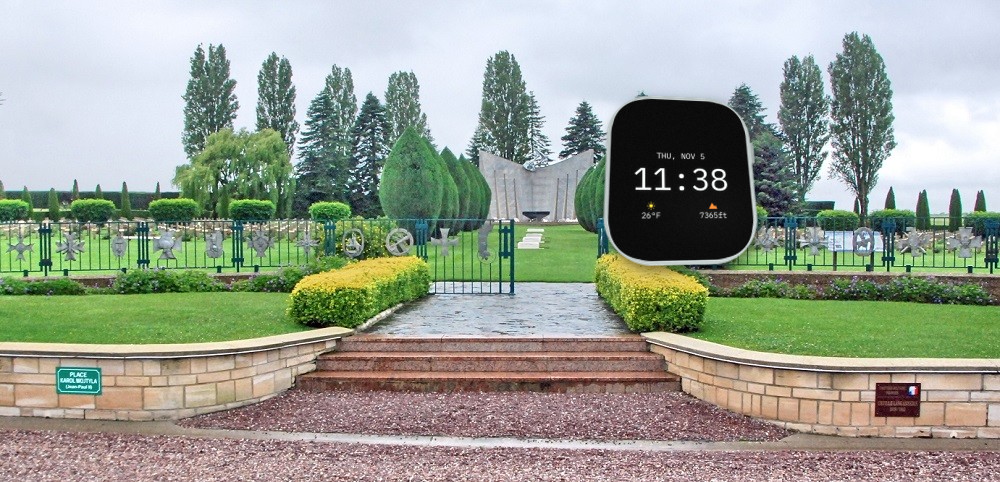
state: 11:38
